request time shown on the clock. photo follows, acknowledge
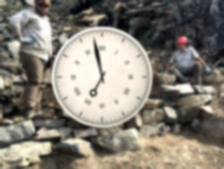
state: 6:58
